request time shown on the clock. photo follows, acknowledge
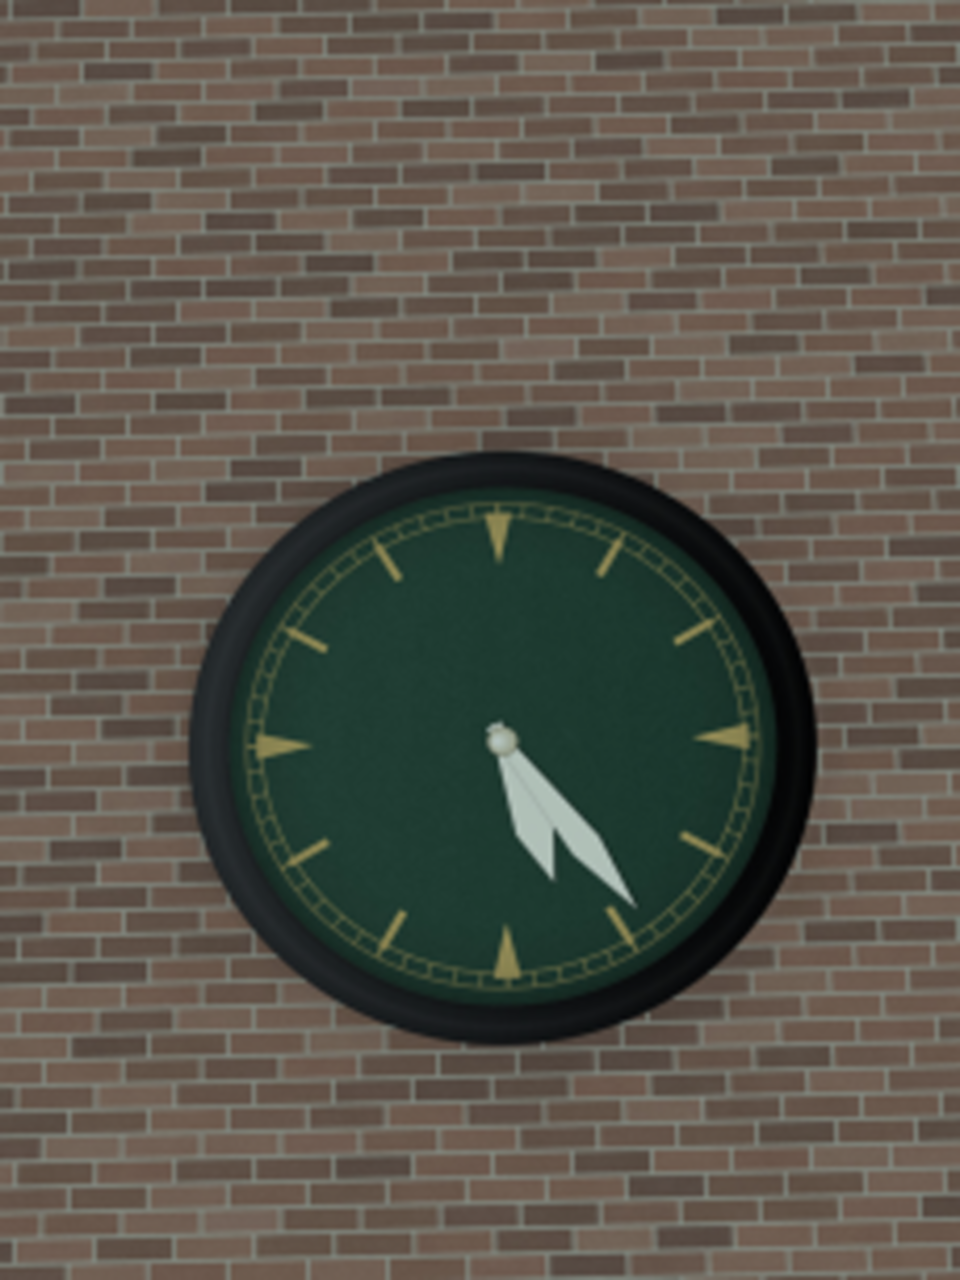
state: 5:24
